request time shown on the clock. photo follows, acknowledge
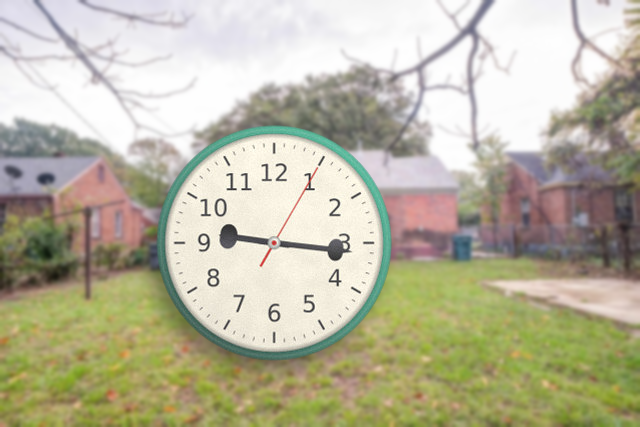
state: 9:16:05
